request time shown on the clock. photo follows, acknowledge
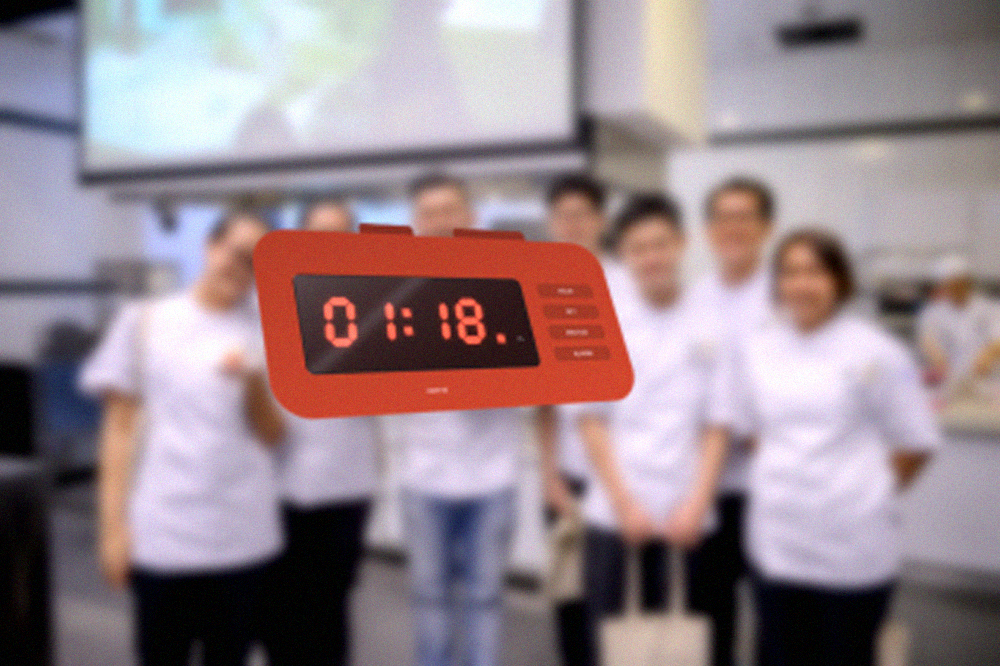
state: 1:18
